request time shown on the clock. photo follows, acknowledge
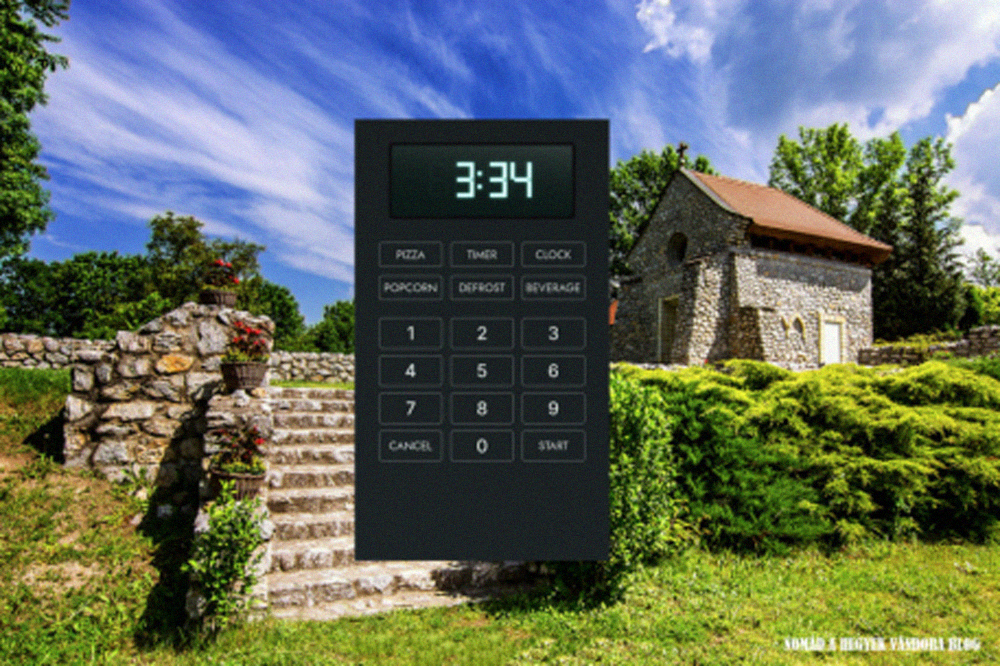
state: 3:34
